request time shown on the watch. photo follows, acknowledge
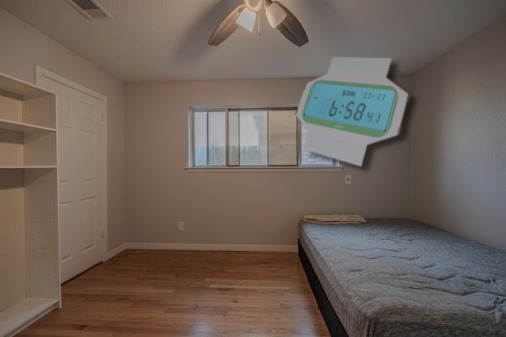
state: 6:58:41
